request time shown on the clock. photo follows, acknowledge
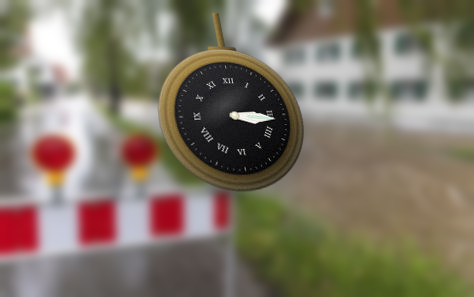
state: 3:16
